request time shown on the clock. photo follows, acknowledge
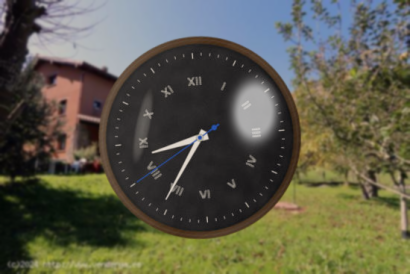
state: 8:35:40
